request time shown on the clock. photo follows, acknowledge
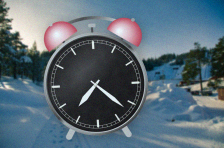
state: 7:22
